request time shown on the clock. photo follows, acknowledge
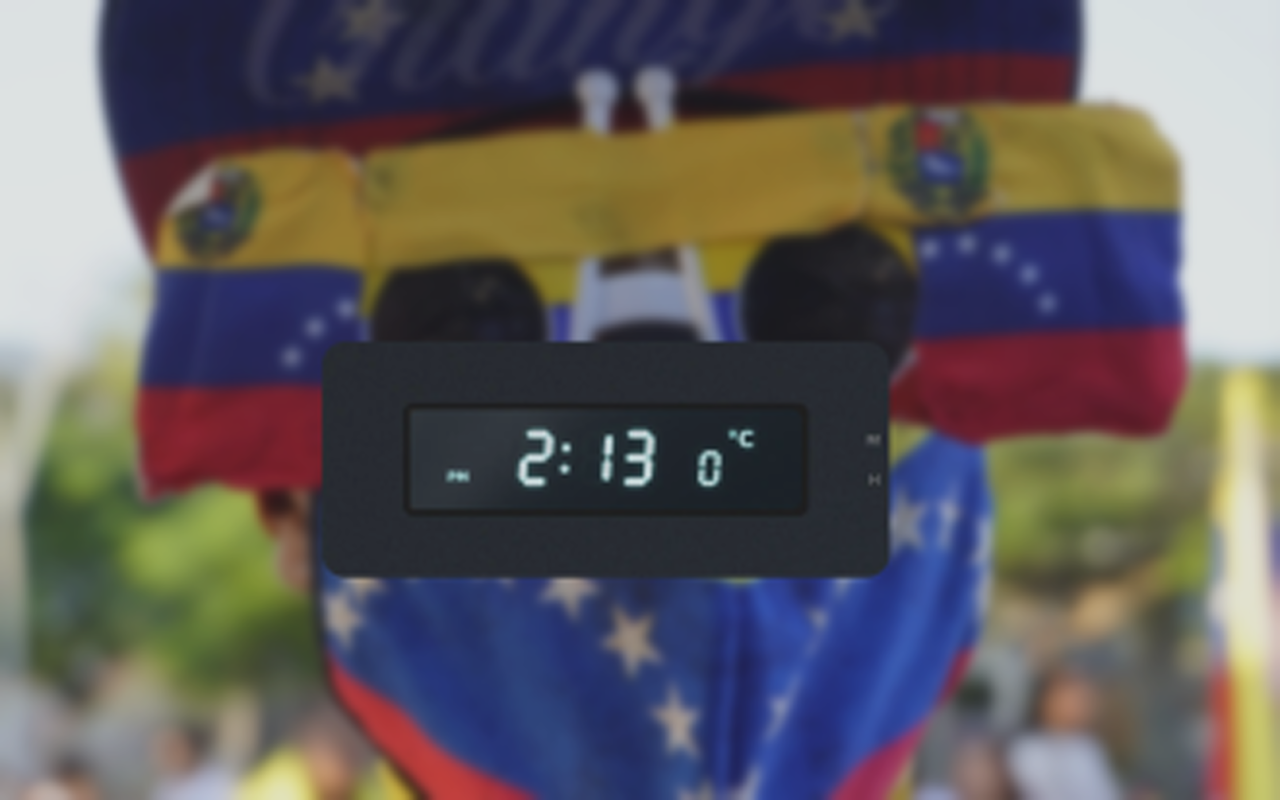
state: 2:13
